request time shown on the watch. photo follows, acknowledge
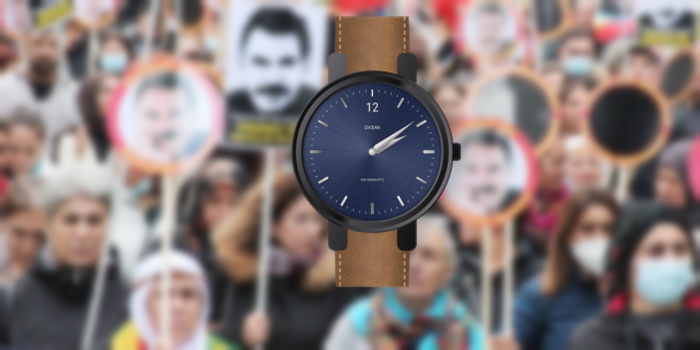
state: 2:09
